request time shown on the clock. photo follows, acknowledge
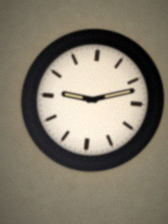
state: 9:12
